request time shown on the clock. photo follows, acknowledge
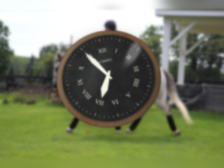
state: 6:55
